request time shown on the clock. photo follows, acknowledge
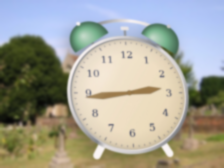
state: 2:44
